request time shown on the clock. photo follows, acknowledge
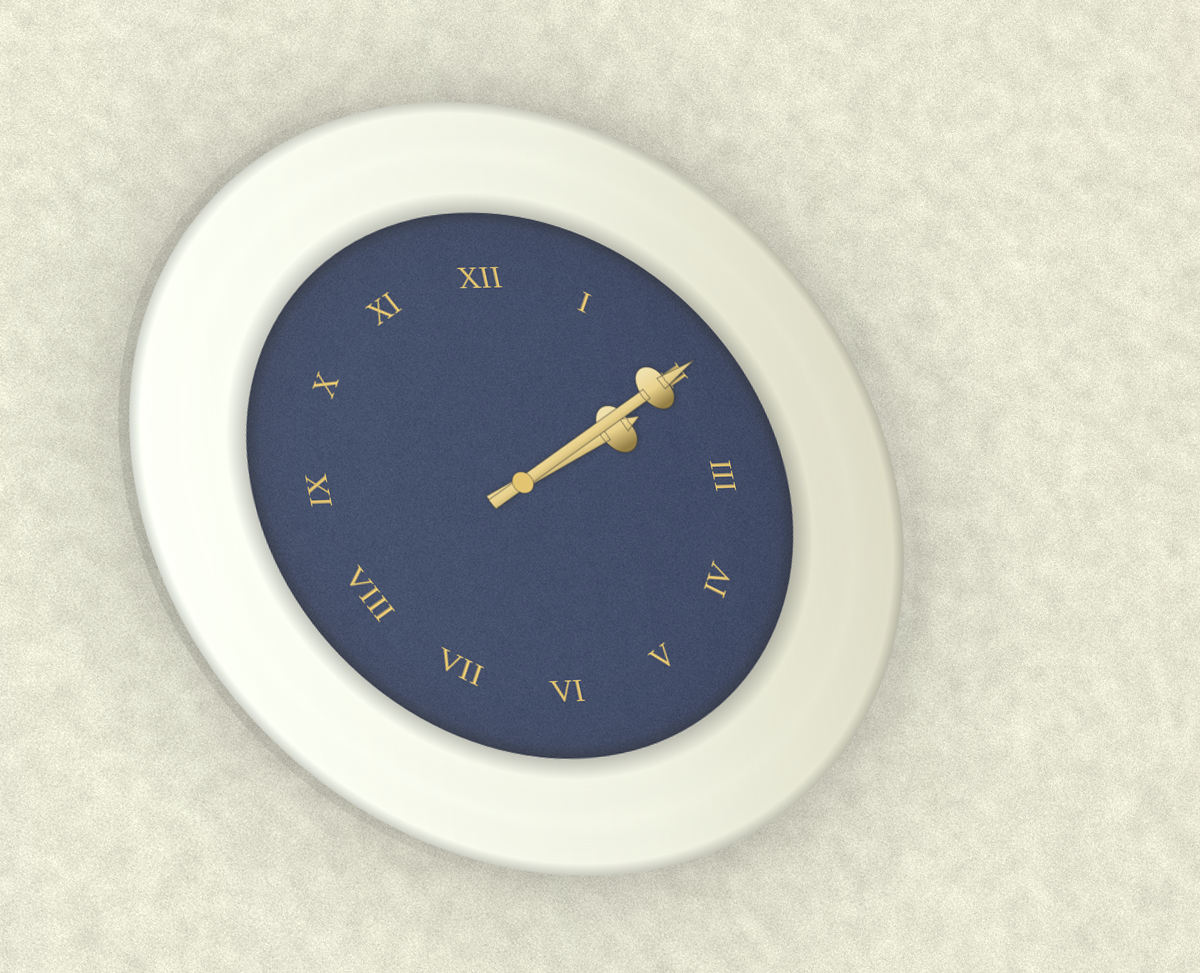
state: 2:10
